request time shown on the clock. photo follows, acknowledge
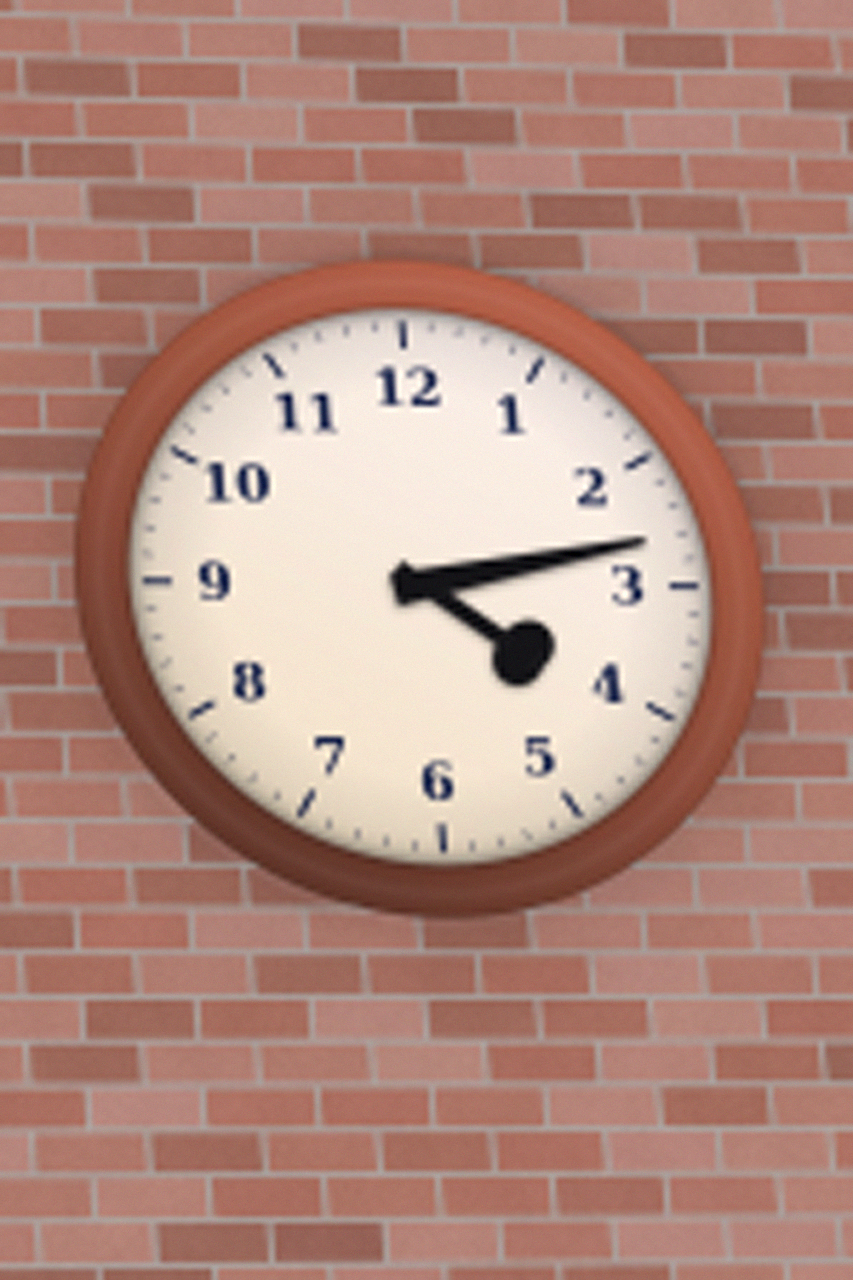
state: 4:13
